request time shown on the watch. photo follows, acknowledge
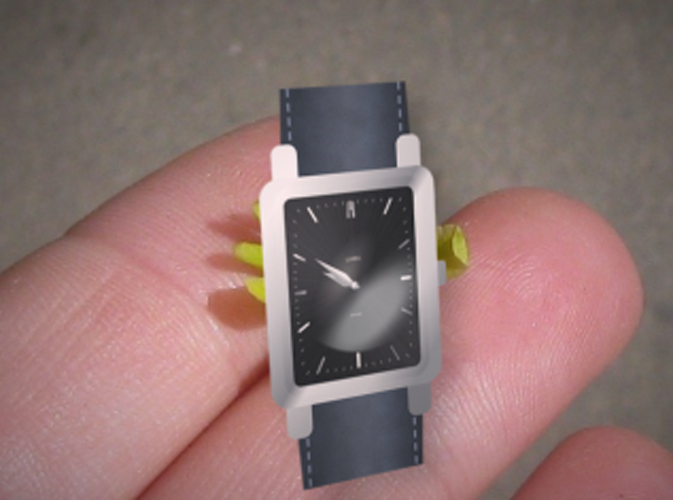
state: 9:51
